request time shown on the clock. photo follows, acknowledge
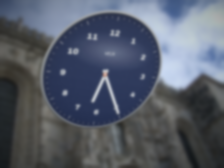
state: 6:25
